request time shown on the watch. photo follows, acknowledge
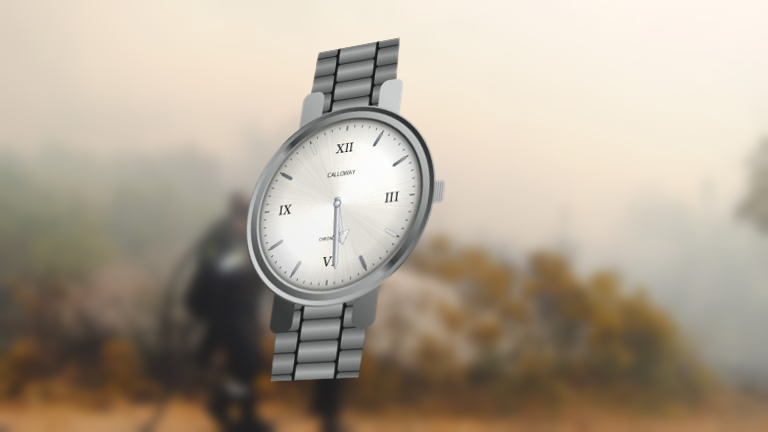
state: 5:29
